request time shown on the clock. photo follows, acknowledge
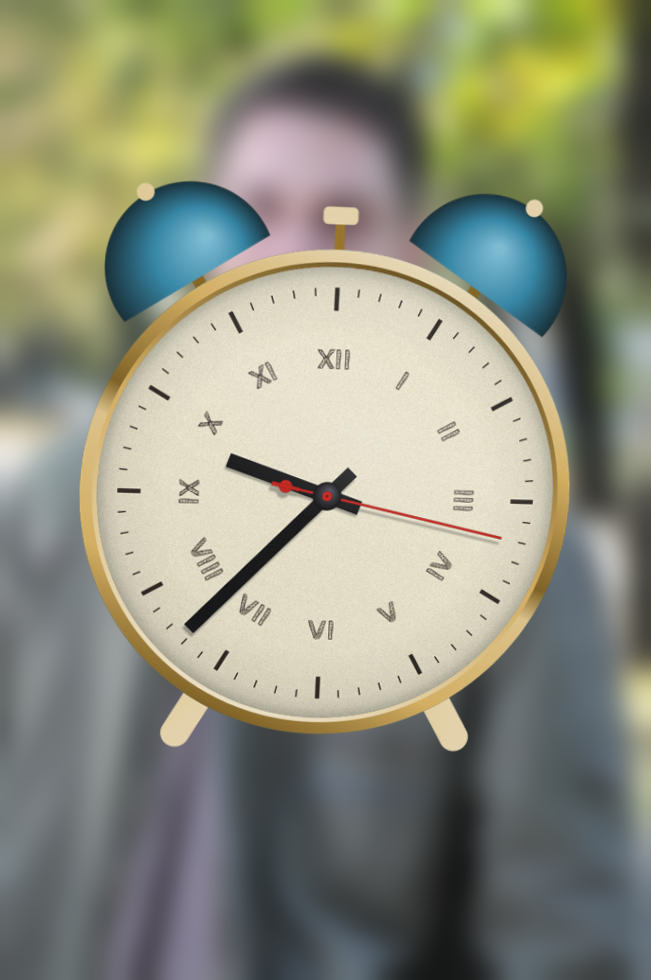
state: 9:37:17
